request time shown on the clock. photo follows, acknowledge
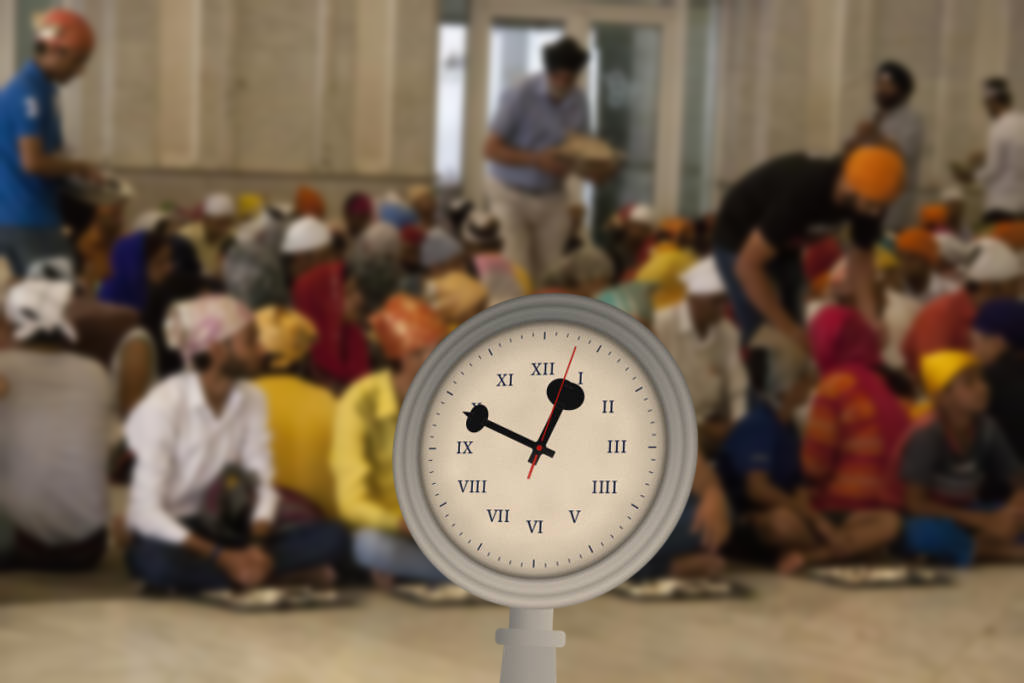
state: 12:49:03
